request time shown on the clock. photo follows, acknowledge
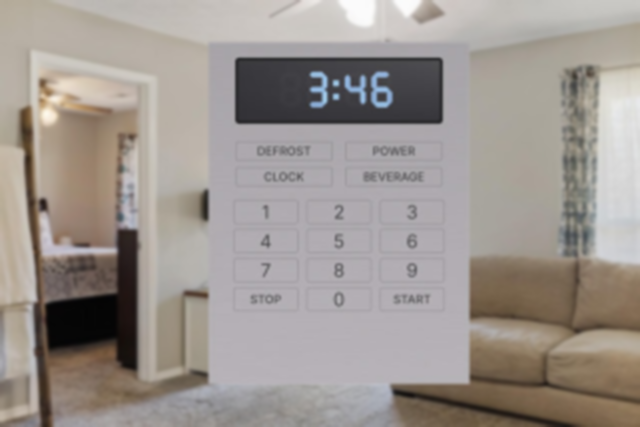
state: 3:46
